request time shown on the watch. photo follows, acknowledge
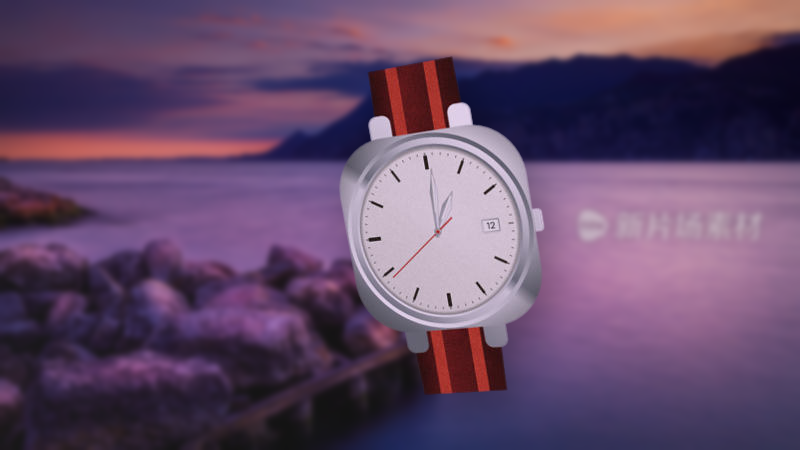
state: 1:00:39
